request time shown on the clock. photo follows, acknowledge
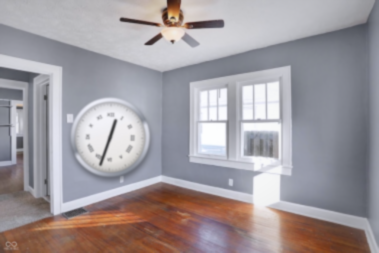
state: 12:33
